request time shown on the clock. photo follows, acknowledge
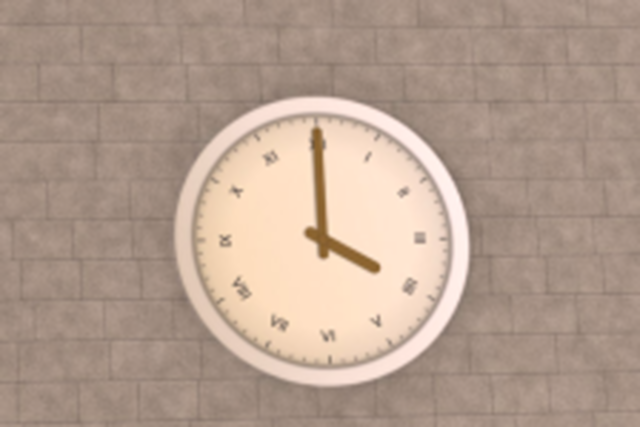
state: 4:00
